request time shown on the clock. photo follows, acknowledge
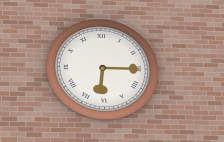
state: 6:15
